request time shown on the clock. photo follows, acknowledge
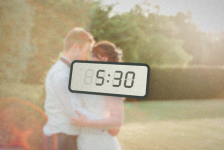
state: 5:30
